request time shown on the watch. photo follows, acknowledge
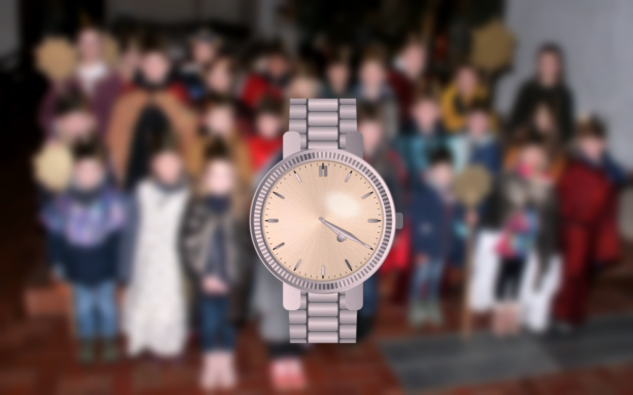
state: 4:20
